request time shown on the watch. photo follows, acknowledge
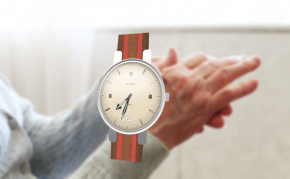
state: 7:33
